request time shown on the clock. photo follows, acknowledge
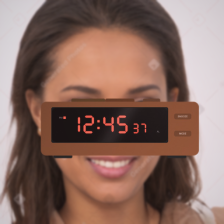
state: 12:45:37
